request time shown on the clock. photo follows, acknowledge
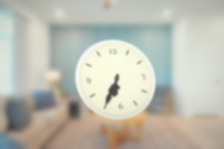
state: 6:35
